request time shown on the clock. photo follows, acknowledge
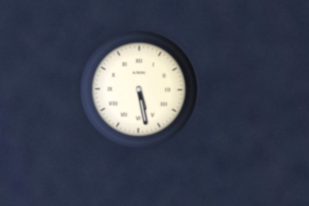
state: 5:28
